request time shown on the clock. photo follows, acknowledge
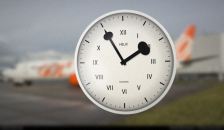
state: 1:55
